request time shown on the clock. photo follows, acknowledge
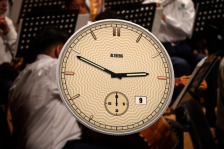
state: 2:49
